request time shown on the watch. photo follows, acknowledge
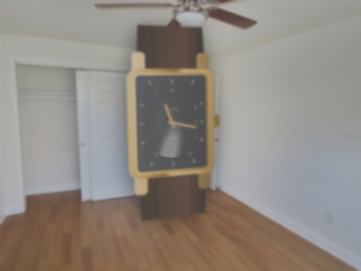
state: 11:17
